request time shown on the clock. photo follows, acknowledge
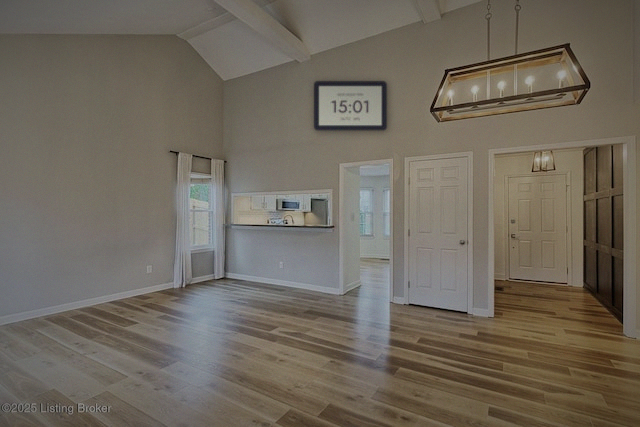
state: 15:01
